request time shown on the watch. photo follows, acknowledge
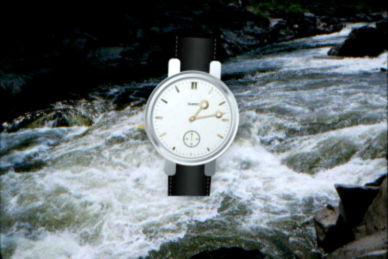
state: 1:13
